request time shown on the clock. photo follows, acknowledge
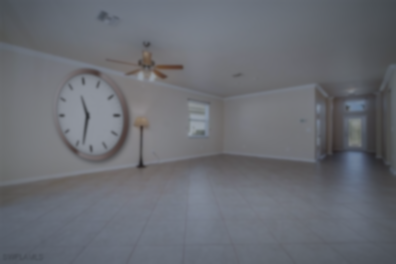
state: 11:33
